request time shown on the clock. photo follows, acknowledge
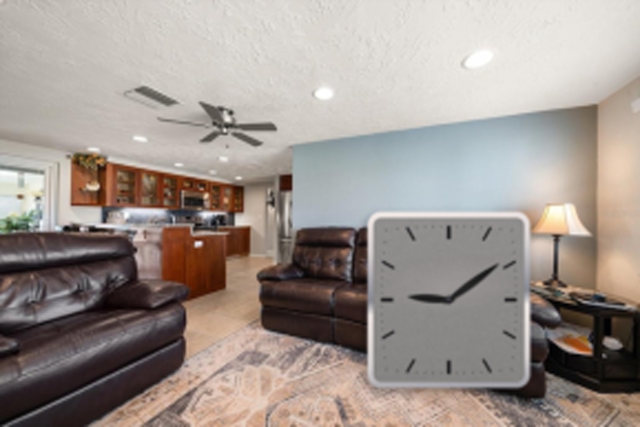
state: 9:09
